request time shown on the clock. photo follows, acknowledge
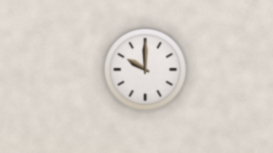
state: 10:00
